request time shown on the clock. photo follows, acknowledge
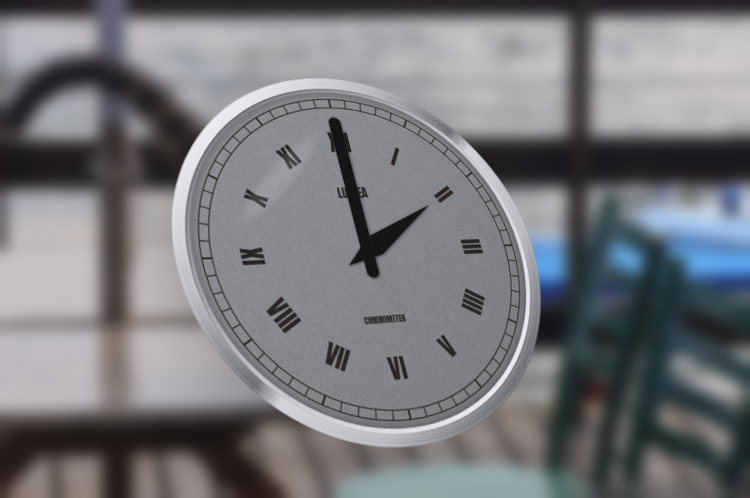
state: 2:00
